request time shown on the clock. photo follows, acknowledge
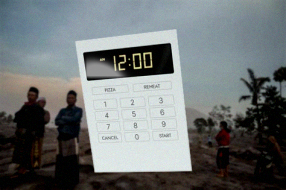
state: 12:00
